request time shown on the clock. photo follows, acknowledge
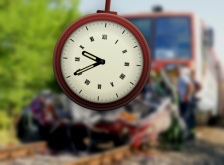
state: 9:40
